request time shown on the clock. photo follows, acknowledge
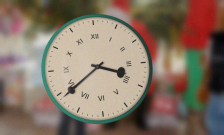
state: 3:39
